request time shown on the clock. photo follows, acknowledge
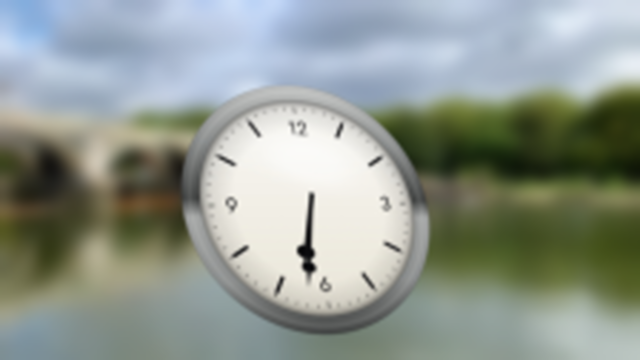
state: 6:32
